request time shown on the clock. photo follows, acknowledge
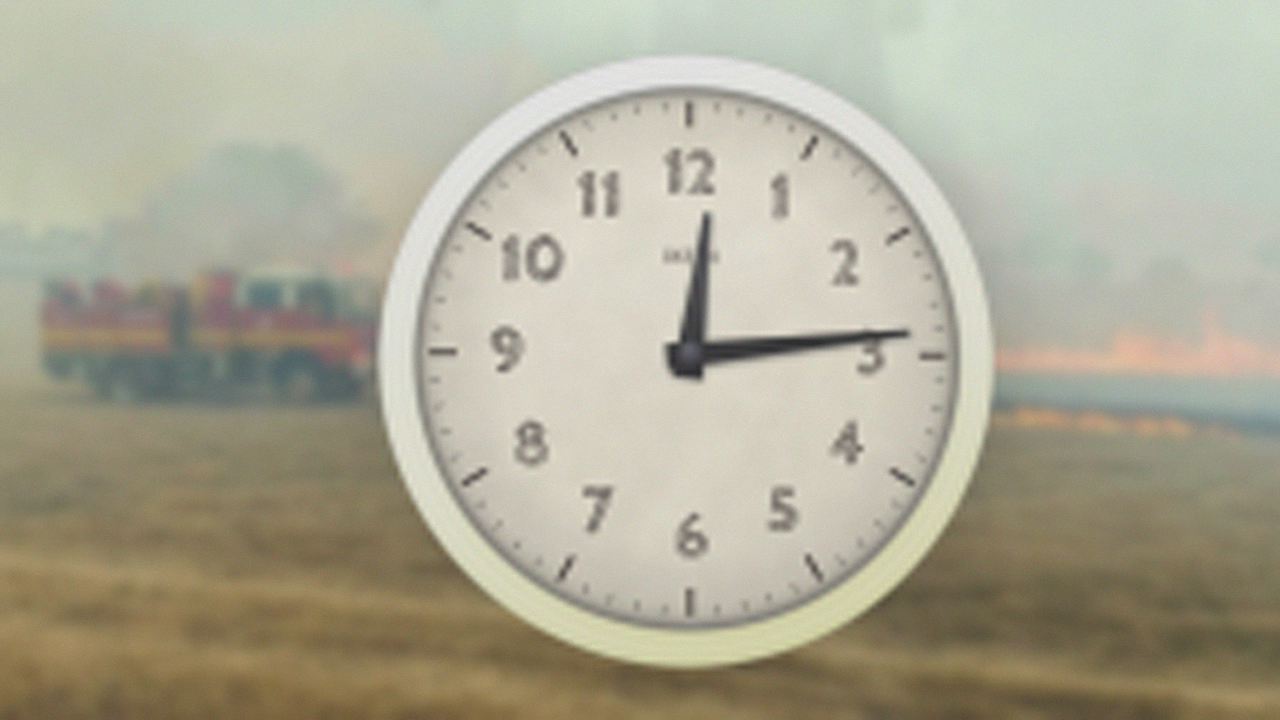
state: 12:14
